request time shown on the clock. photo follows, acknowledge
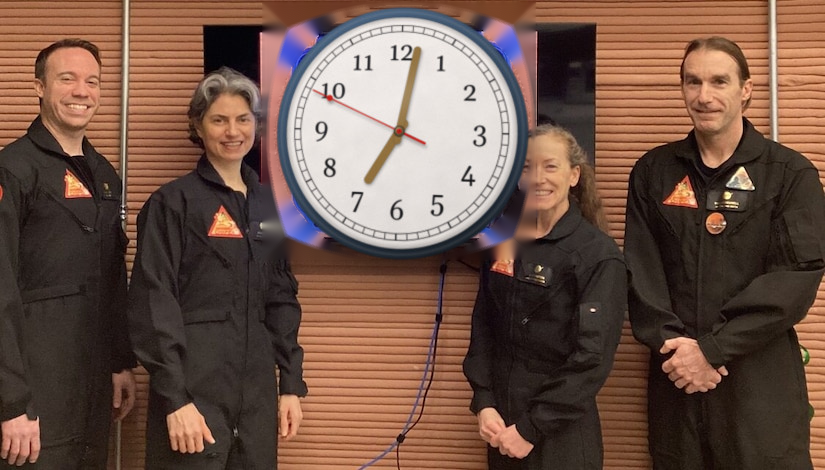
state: 7:01:49
